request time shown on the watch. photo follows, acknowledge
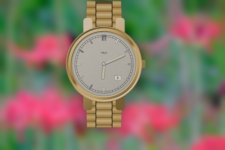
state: 6:11
